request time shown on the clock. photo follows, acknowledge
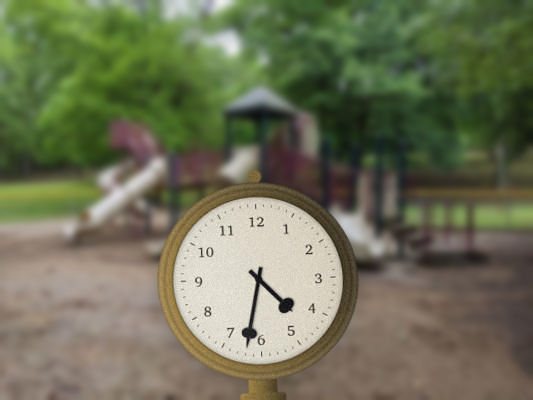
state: 4:32
